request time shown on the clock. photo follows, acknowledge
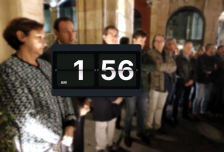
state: 1:56
